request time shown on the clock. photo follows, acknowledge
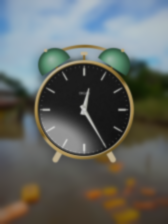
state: 12:25
